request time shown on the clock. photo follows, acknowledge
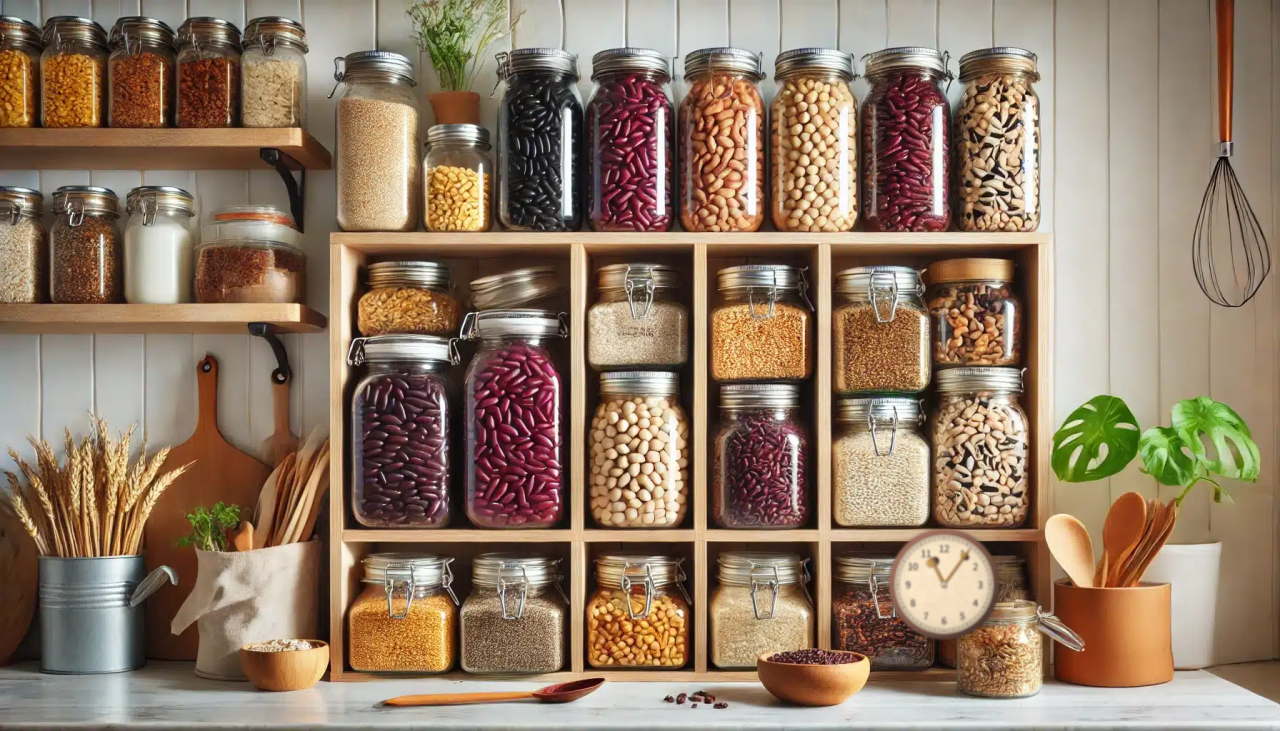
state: 11:06
